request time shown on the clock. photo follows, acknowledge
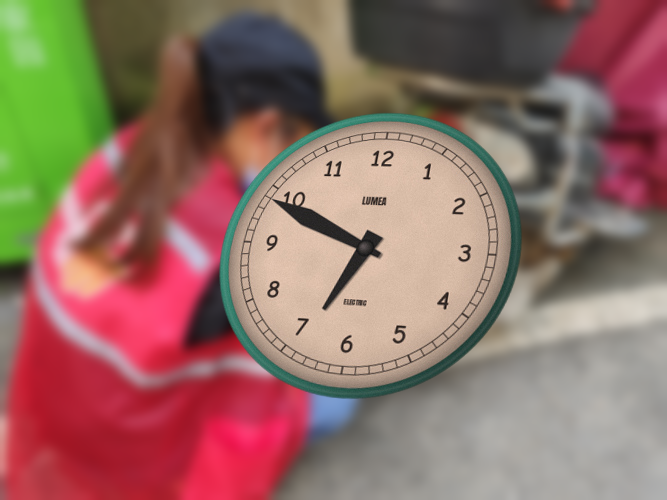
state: 6:49
